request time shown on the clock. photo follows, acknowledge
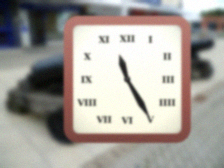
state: 11:25
